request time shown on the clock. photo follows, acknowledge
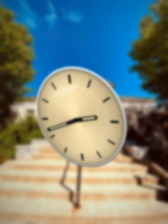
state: 2:42
